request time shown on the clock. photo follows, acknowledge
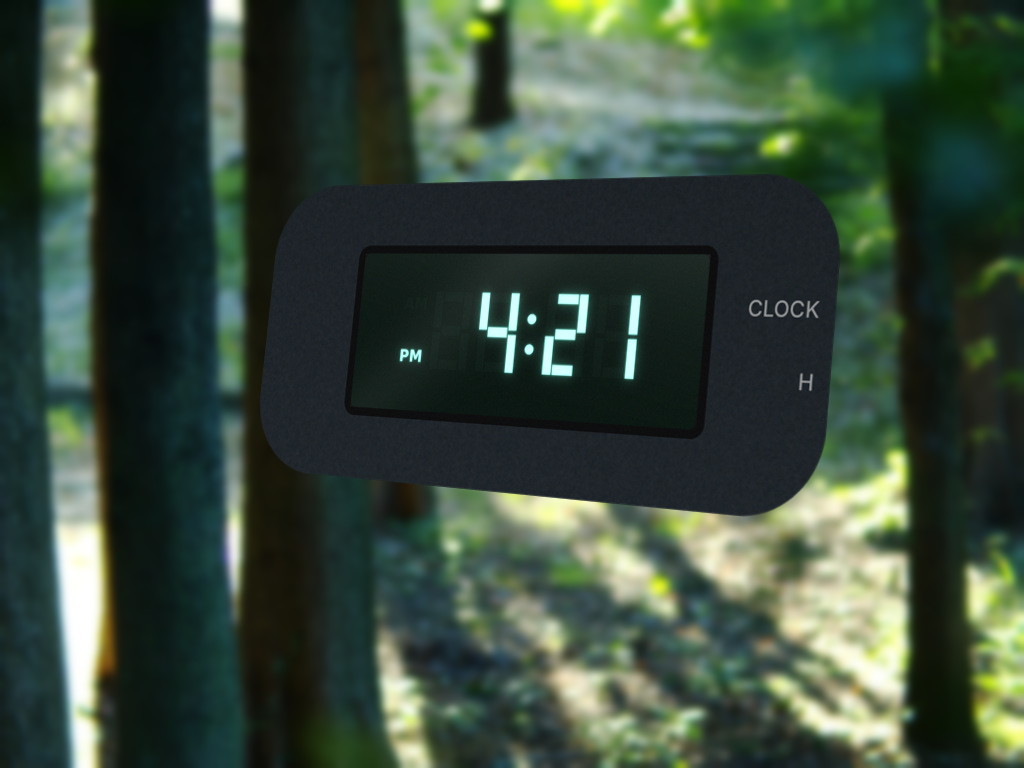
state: 4:21
